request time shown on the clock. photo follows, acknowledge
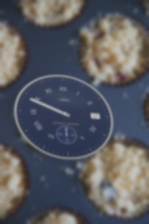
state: 9:49
